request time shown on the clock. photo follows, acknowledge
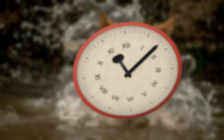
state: 11:08
